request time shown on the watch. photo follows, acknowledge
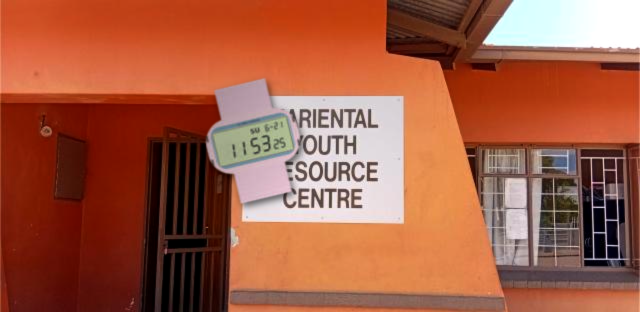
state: 11:53:25
